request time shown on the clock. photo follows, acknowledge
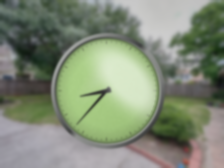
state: 8:37
